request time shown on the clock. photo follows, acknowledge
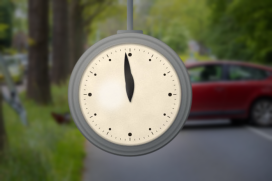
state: 11:59
